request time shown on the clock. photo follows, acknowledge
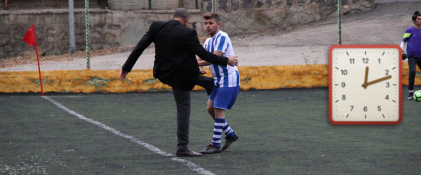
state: 12:12
